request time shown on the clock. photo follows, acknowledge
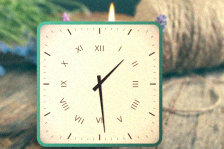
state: 1:29
